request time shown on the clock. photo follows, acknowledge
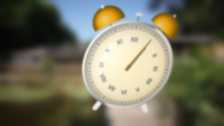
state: 1:05
